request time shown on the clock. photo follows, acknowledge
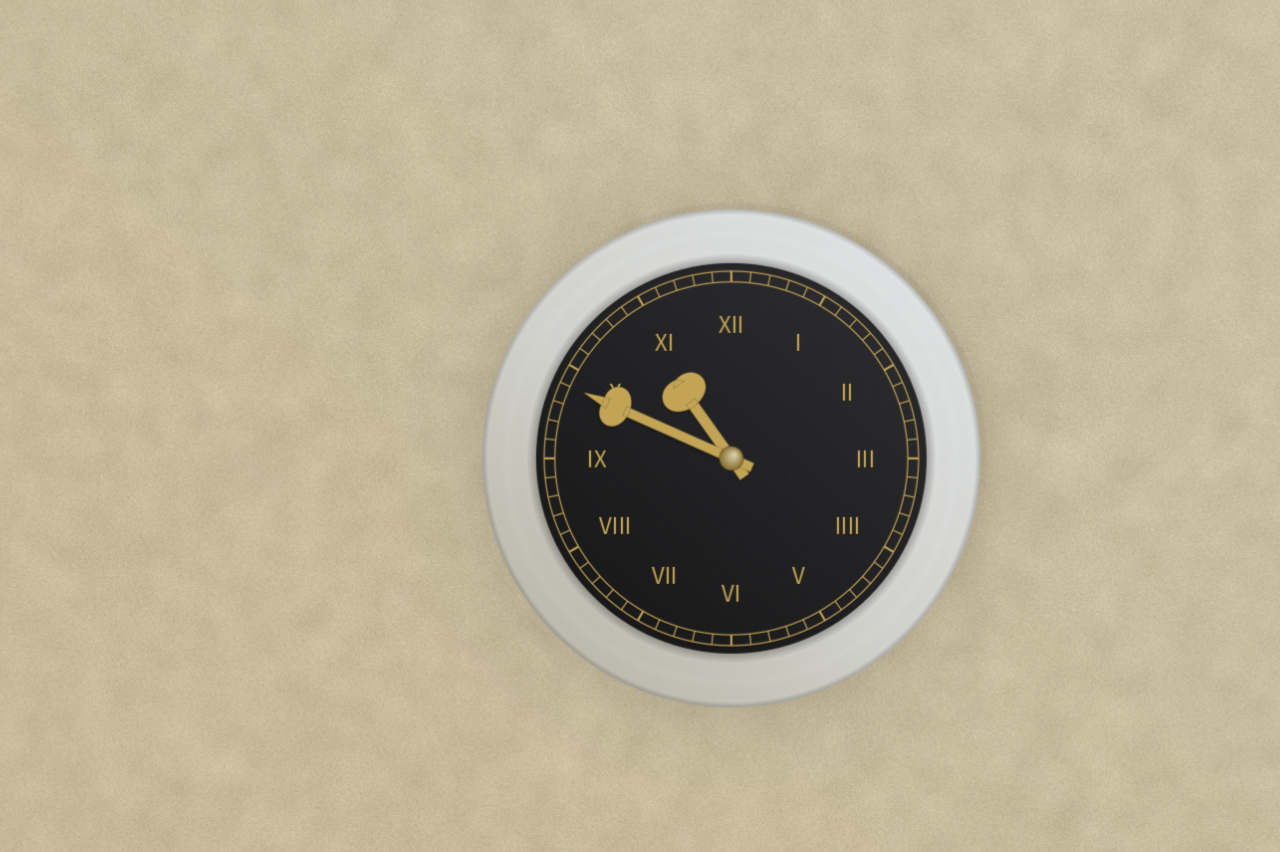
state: 10:49
